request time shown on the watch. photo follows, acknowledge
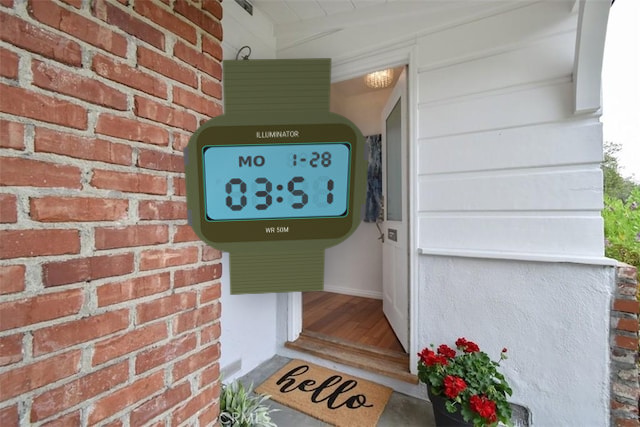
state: 3:51
